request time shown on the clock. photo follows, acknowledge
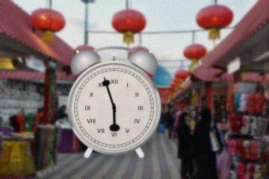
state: 5:57
